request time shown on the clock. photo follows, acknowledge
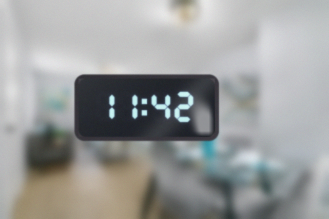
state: 11:42
